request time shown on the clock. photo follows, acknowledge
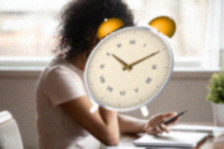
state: 10:10
